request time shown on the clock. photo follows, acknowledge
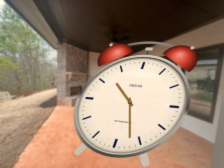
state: 10:27
